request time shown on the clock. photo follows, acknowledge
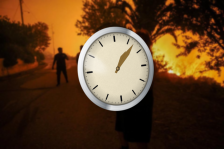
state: 1:07
